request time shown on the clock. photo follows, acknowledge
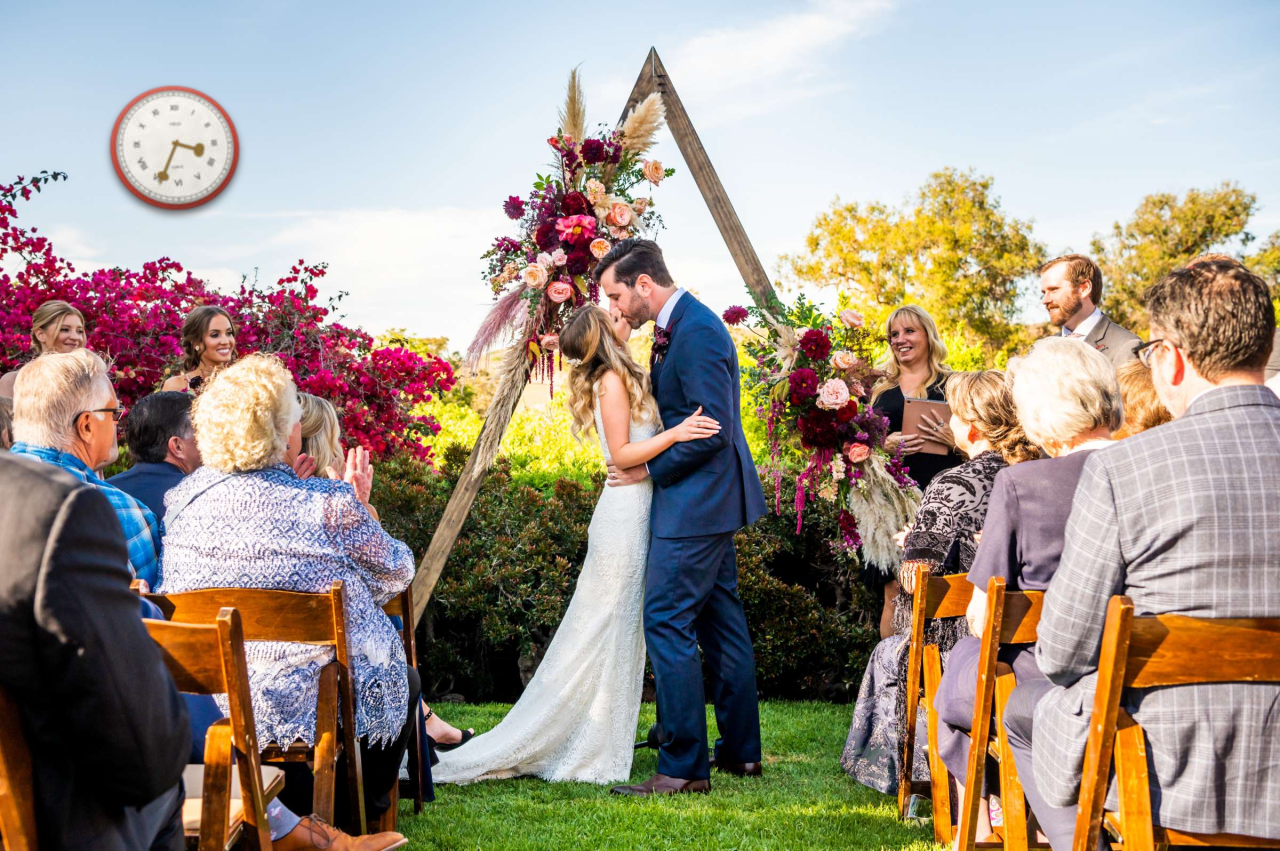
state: 3:34
